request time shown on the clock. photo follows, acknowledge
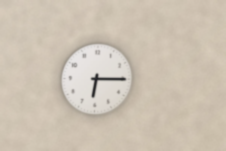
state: 6:15
